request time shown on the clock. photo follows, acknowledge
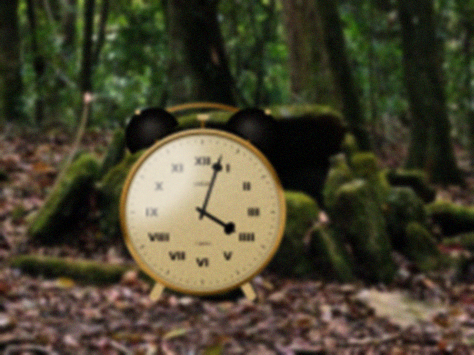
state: 4:03
